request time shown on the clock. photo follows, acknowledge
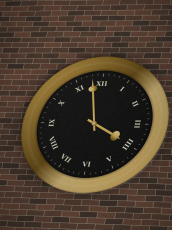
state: 3:58
